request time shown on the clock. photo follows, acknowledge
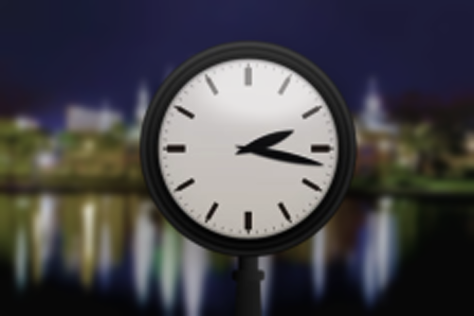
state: 2:17
